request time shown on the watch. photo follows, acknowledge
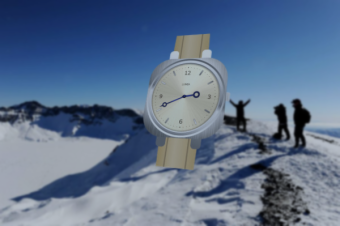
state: 2:41
